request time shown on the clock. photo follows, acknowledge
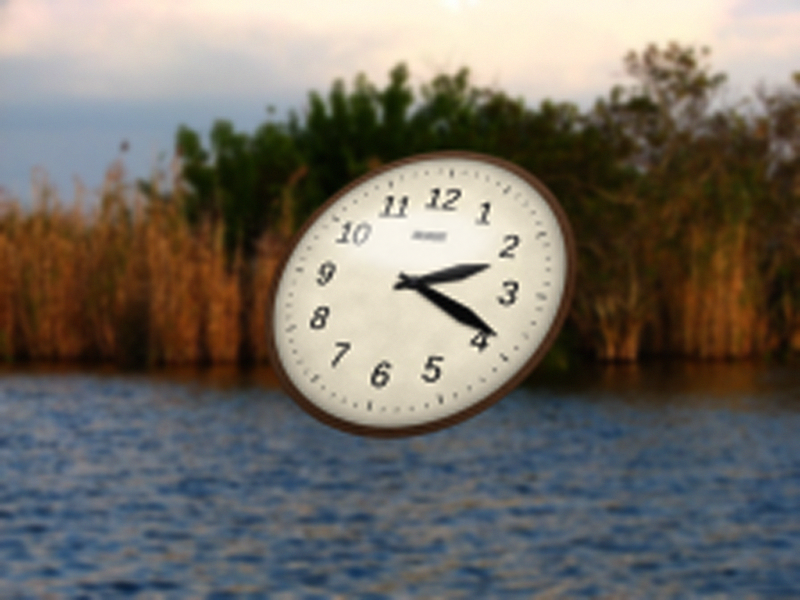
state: 2:19
